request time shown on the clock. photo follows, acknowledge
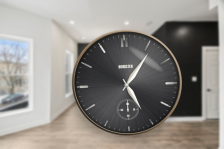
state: 5:06
